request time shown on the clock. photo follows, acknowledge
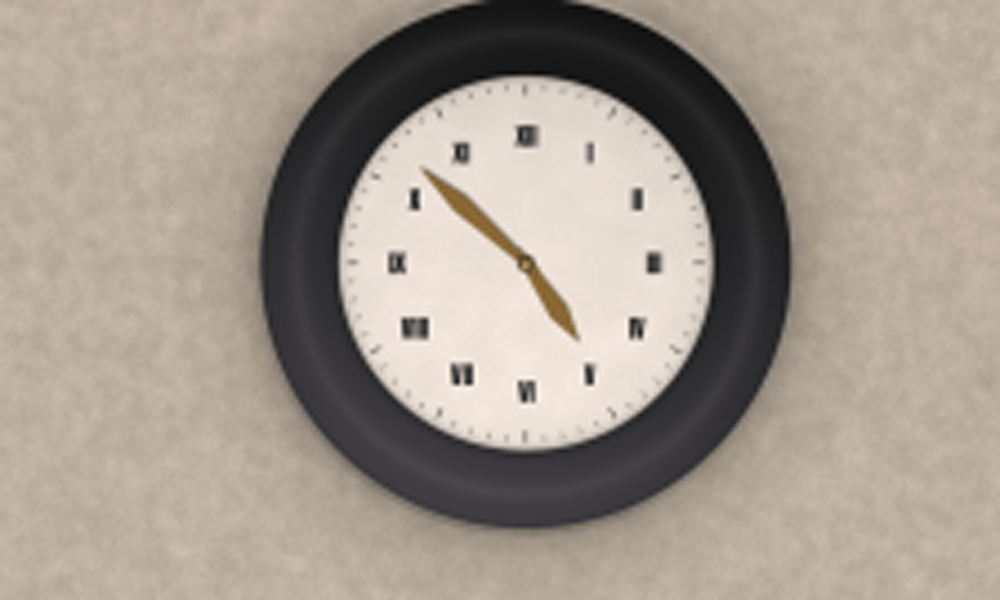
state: 4:52
